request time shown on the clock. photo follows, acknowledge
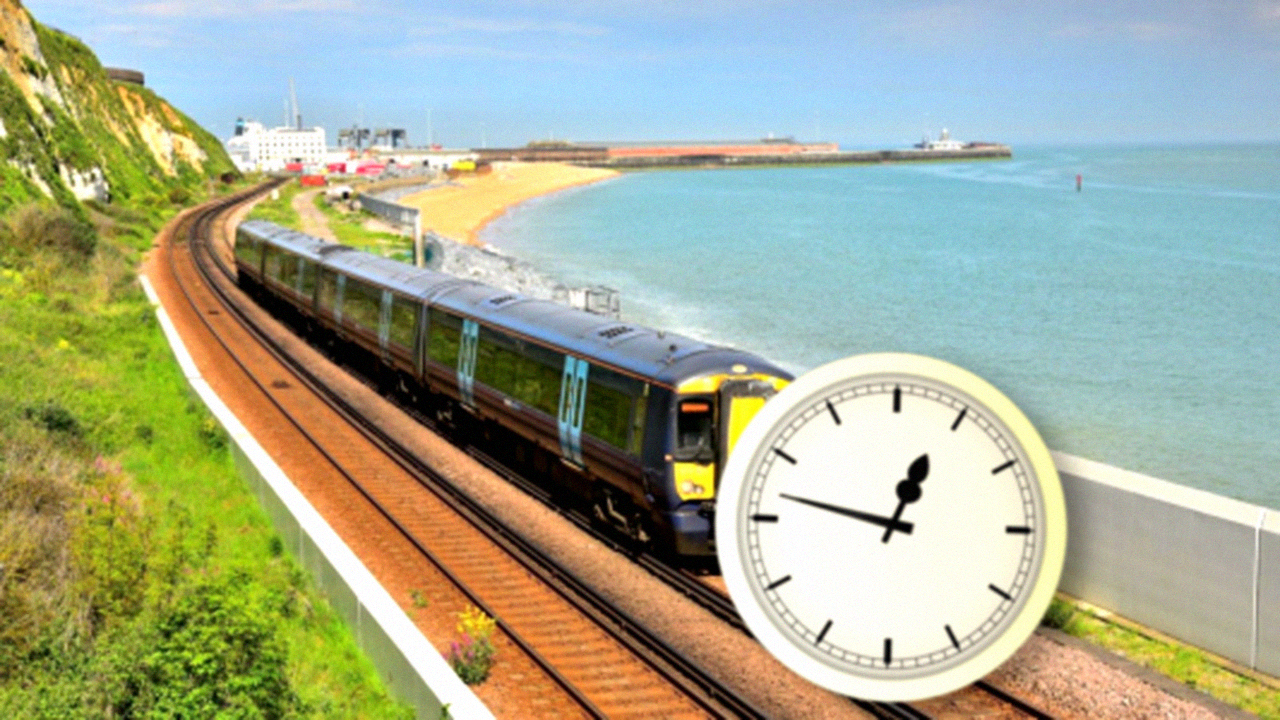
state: 12:47
